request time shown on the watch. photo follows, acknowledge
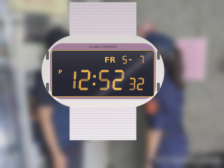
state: 12:52:32
